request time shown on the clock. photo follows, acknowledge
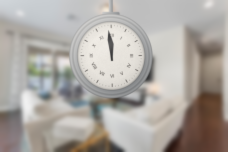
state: 11:59
